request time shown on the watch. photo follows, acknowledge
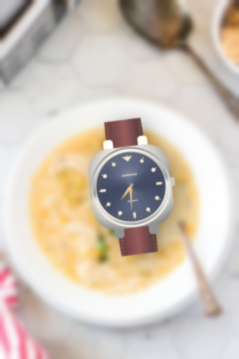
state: 7:31
